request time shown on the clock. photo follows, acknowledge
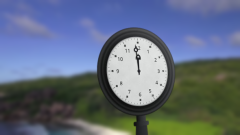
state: 11:59
